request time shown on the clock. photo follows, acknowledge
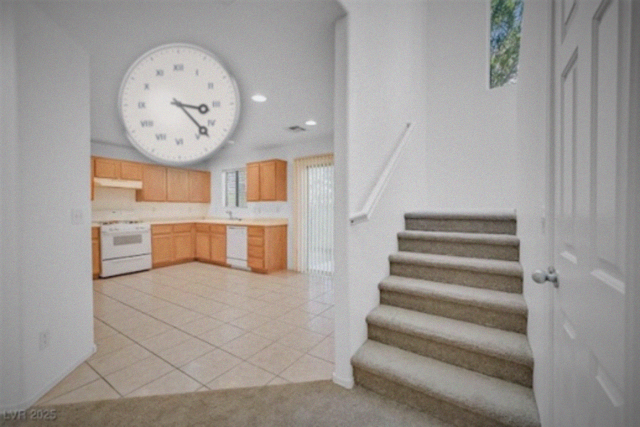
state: 3:23
